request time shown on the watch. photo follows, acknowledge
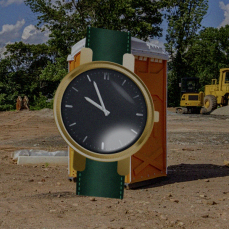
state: 9:56
